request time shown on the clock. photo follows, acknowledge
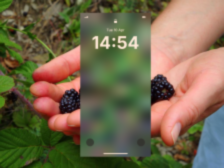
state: 14:54
